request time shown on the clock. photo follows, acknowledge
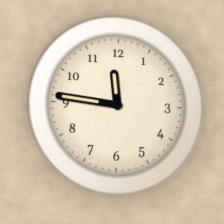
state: 11:46
